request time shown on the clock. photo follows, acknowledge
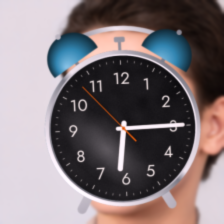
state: 6:14:53
